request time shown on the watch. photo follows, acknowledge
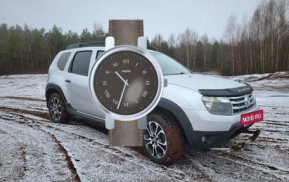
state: 10:33
